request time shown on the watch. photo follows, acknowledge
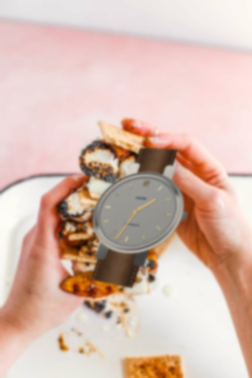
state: 1:33
